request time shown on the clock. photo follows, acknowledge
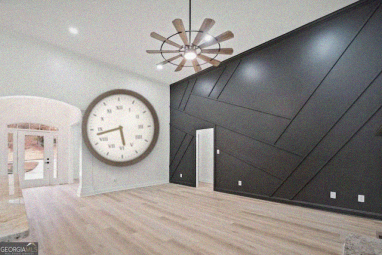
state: 5:43
